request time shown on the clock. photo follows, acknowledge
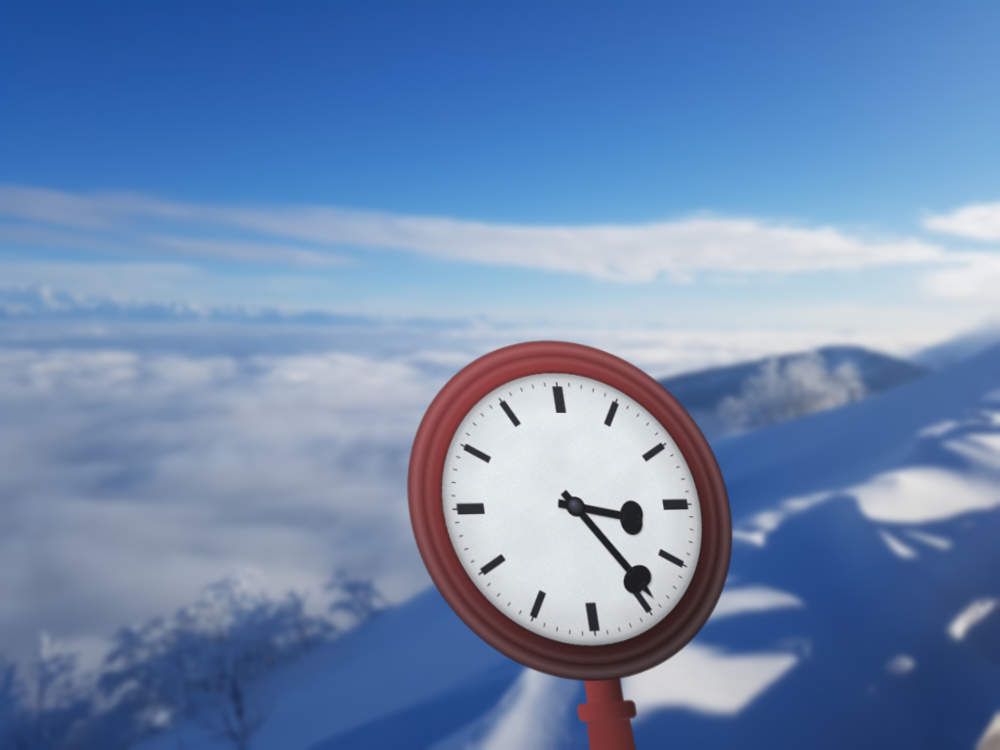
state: 3:24
